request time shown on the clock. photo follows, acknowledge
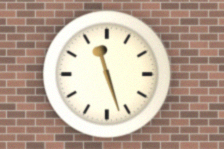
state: 11:27
